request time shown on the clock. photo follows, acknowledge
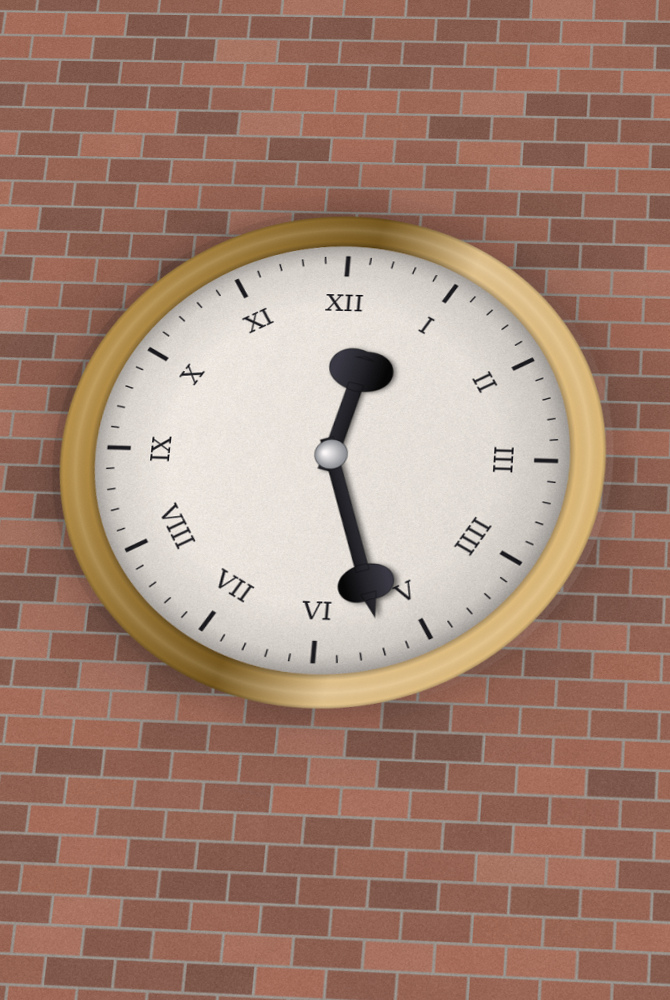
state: 12:27
